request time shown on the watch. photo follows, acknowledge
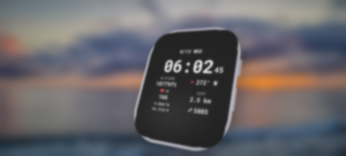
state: 6:02
